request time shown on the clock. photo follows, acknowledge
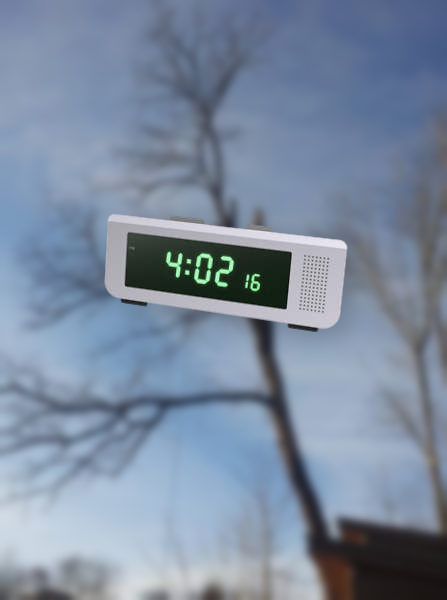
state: 4:02:16
